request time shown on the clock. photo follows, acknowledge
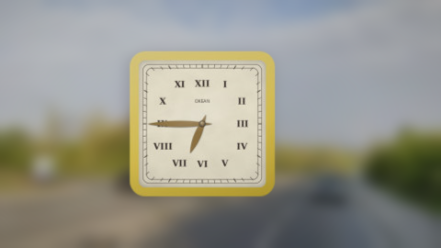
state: 6:45
